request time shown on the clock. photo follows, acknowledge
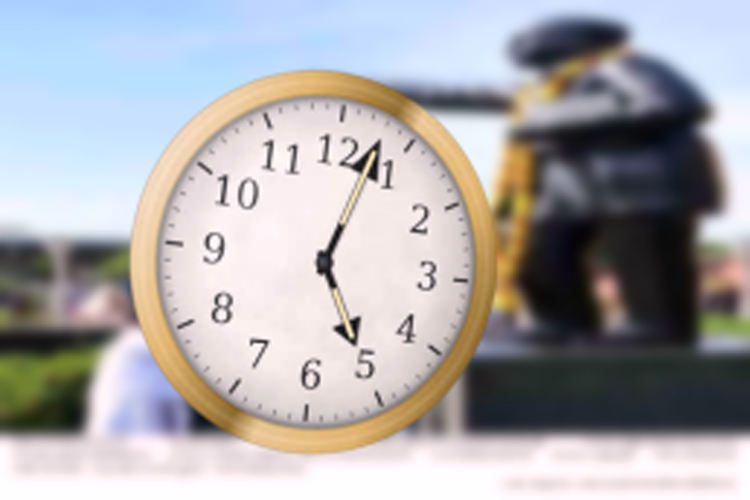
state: 5:03
